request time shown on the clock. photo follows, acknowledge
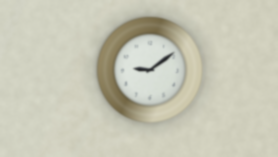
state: 9:09
